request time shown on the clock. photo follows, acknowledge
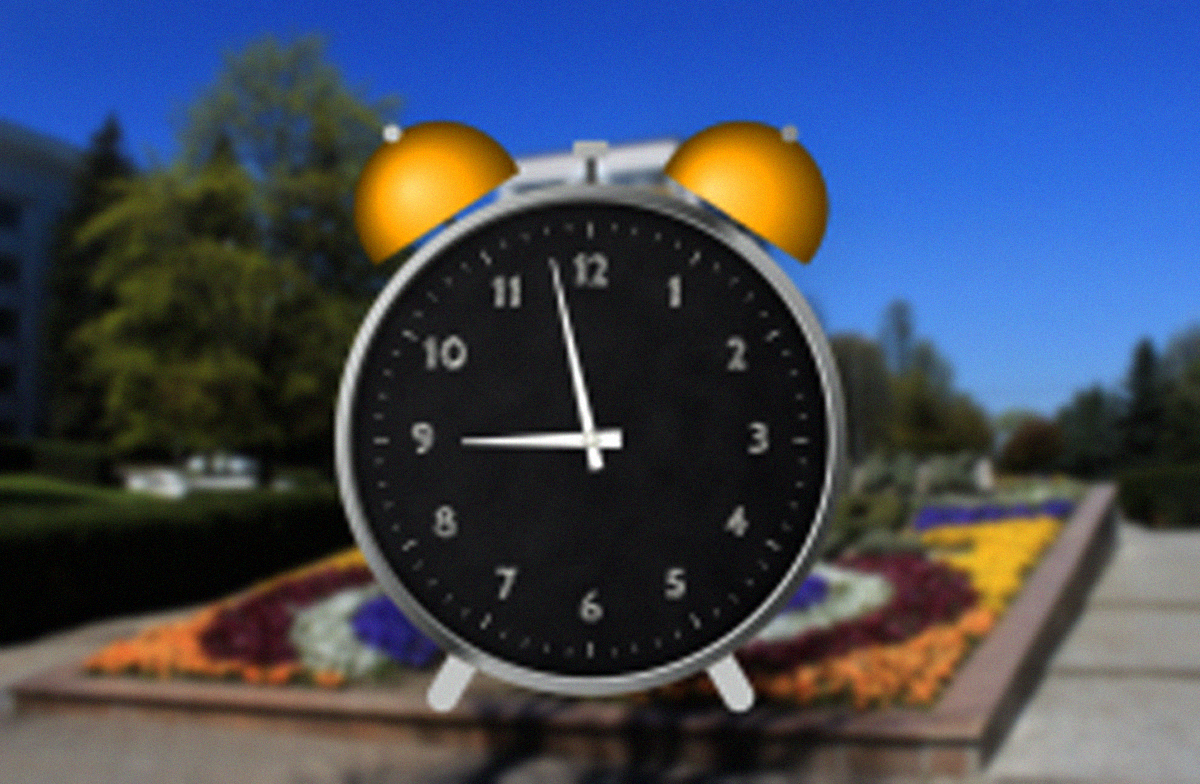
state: 8:58
